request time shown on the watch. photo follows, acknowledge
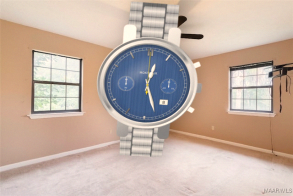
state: 12:27
